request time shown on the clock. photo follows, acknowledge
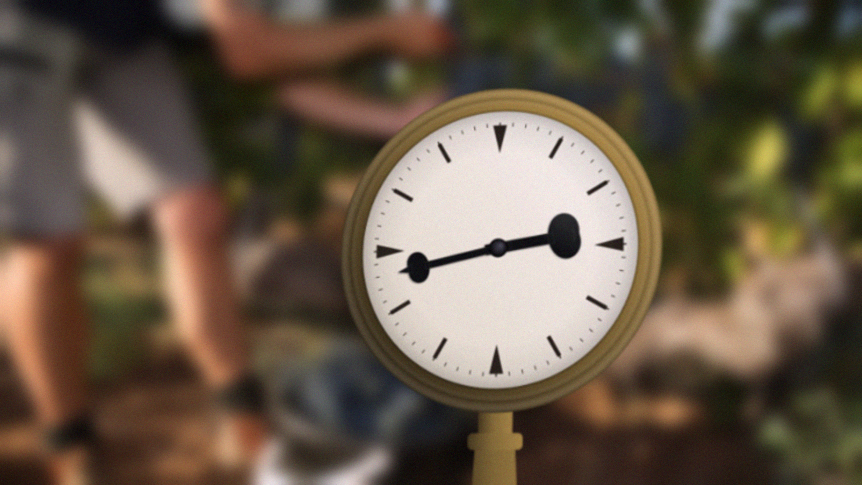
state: 2:43
